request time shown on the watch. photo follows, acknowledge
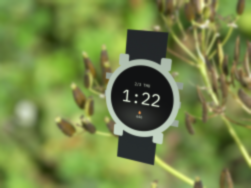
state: 1:22
